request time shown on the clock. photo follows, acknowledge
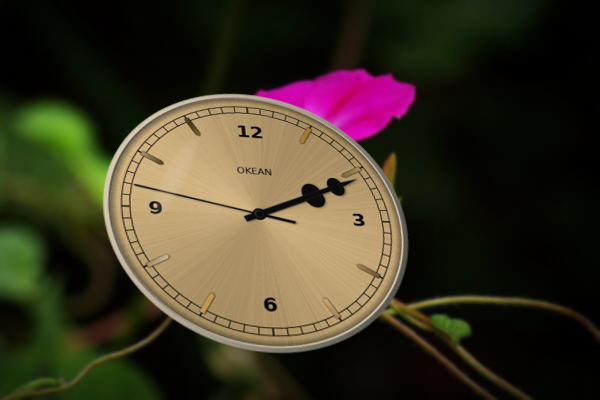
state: 2:10:47
